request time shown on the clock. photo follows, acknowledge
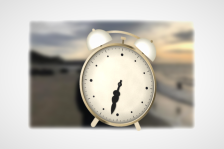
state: 6:32
